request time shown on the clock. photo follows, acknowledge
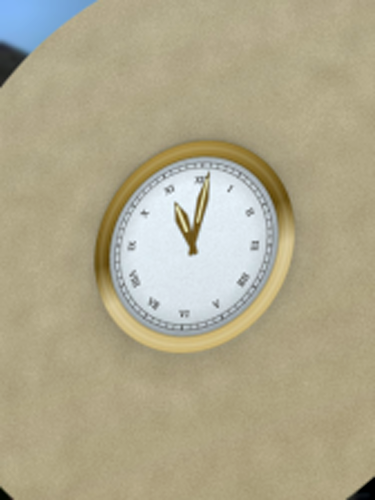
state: 11:01
